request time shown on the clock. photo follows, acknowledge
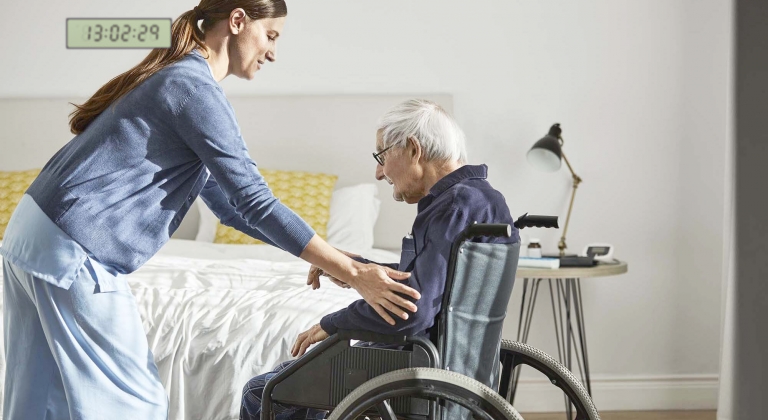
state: 13:02:29
